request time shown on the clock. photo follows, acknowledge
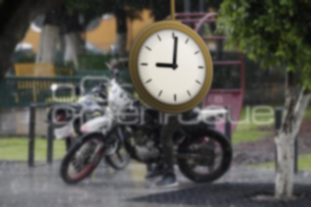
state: 9:01
